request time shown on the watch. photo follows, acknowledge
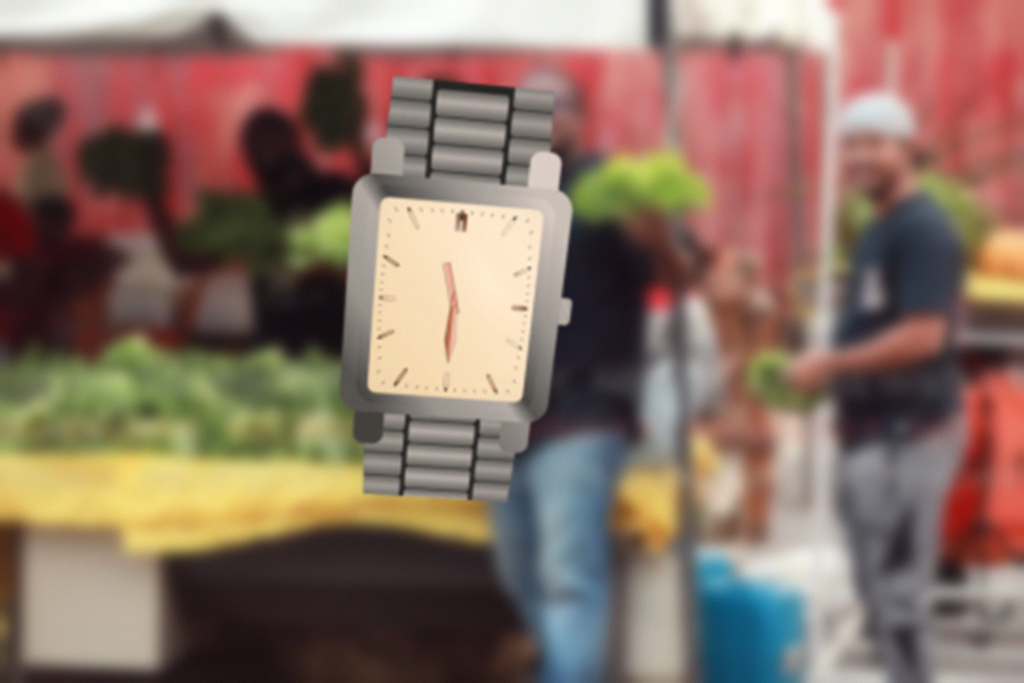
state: 11:30
